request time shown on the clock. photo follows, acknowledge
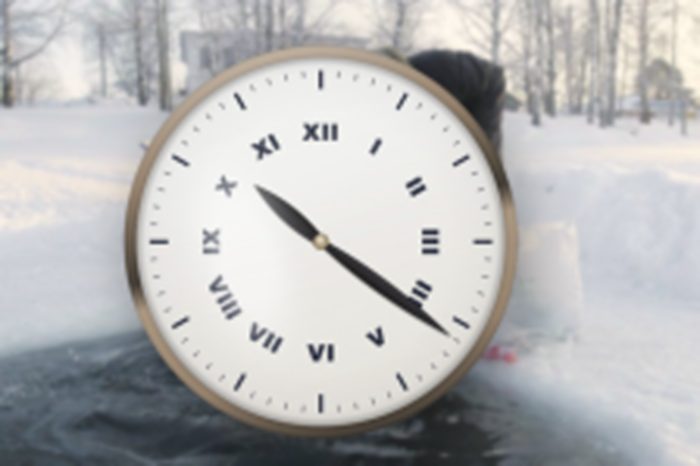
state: 10:21
